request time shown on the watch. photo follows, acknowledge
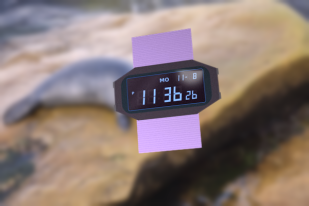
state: 11:36:26
